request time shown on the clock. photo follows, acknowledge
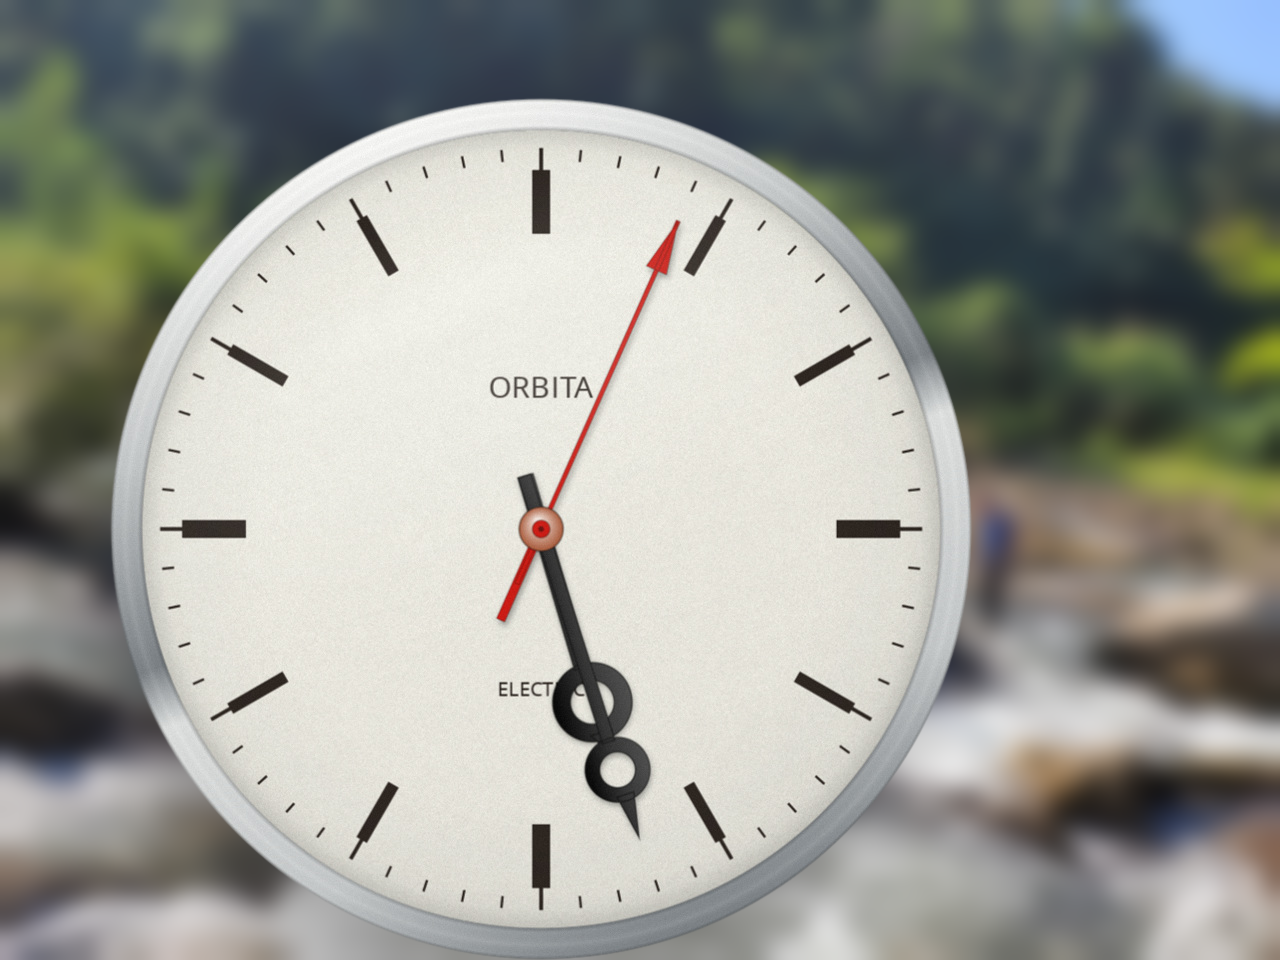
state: 5:27:04
